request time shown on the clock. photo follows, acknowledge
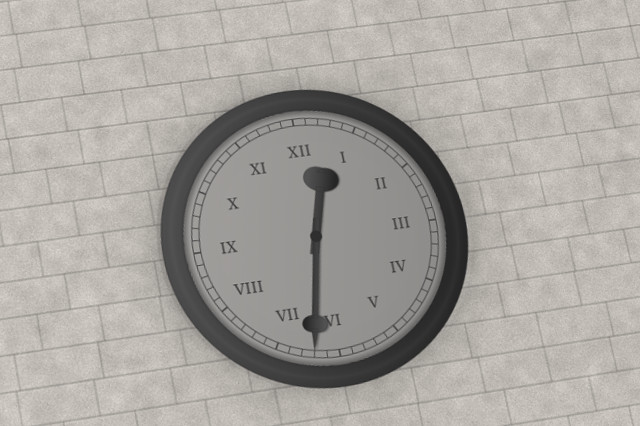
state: 12:32
